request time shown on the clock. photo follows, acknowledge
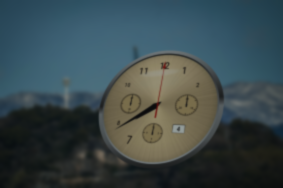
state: 7:39
